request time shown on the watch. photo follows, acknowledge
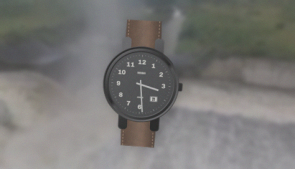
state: 3:29
